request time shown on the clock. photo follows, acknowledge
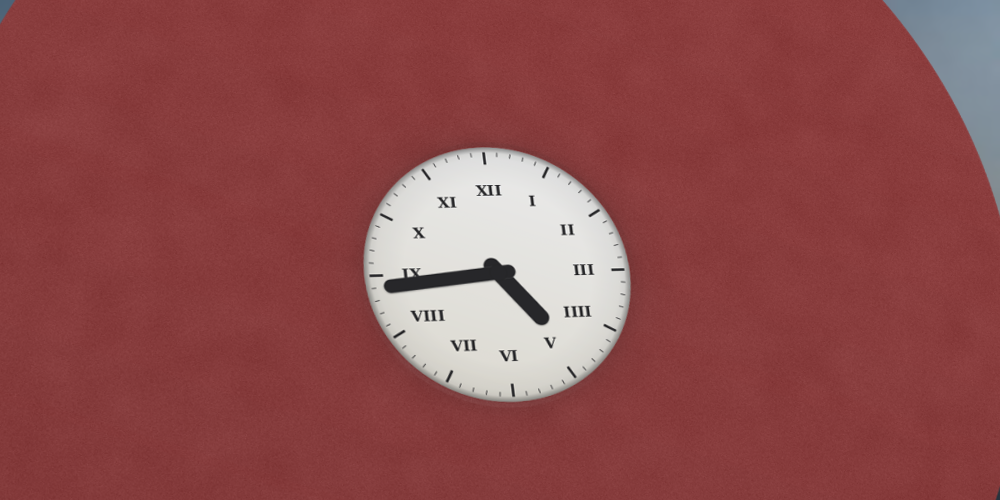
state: 4:44
